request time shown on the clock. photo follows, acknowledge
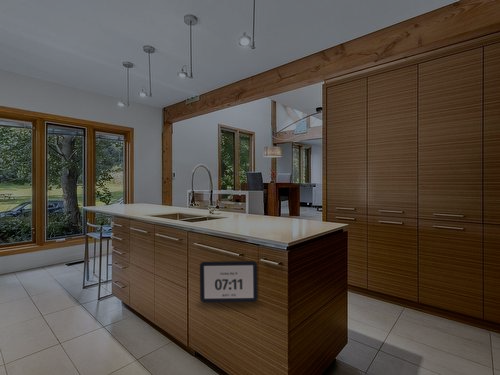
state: 7:11
